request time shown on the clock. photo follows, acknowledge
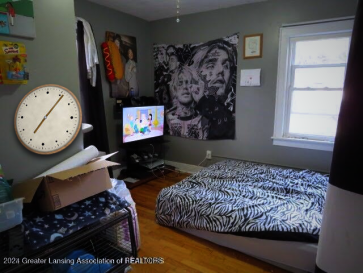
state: 7:06
